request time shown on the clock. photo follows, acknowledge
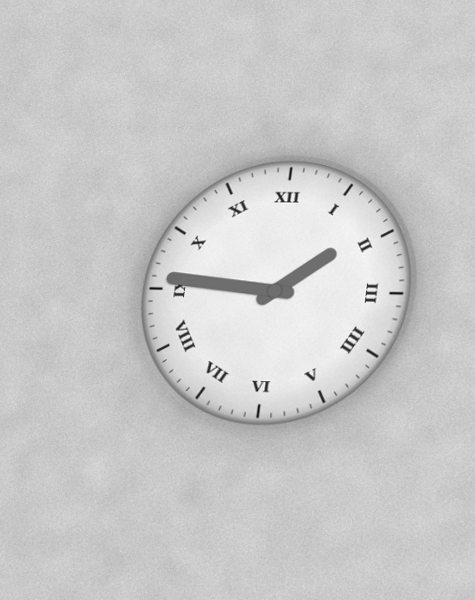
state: 1:46
